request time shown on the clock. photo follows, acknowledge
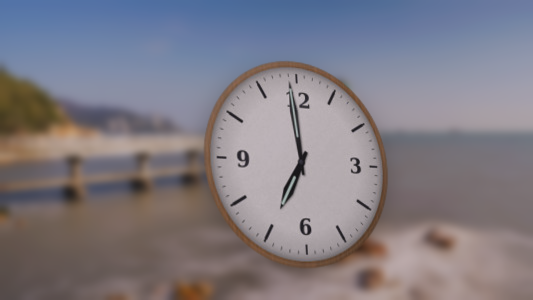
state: 6:59
